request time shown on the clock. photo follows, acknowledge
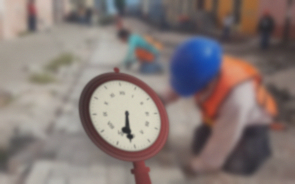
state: 6:31
